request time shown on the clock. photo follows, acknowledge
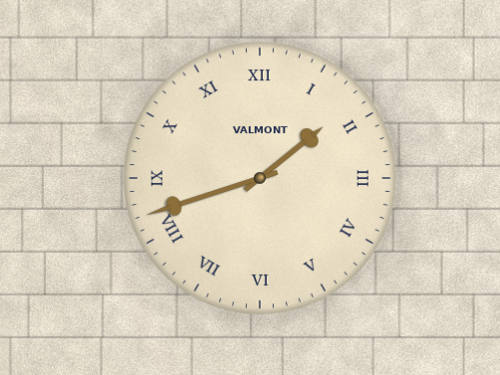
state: 1:42
